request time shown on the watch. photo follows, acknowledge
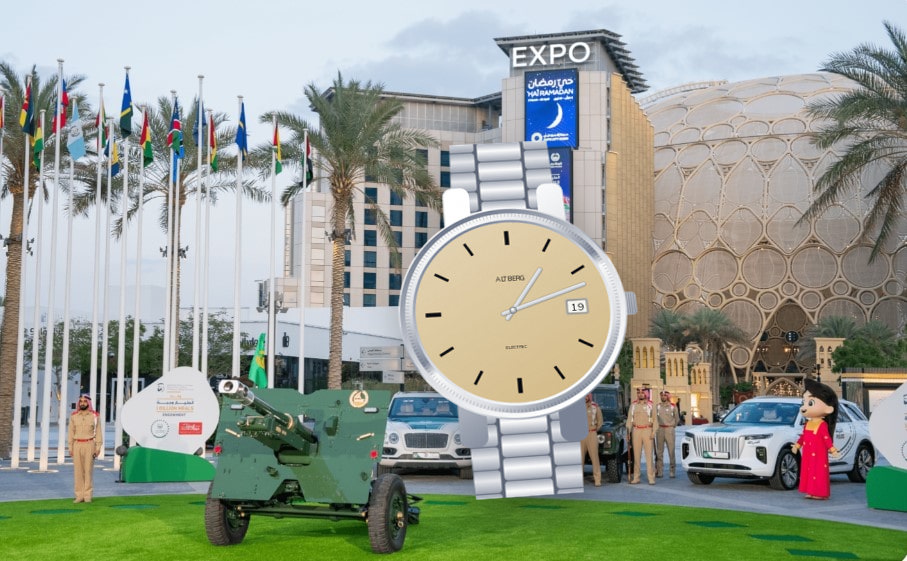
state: 1:12
